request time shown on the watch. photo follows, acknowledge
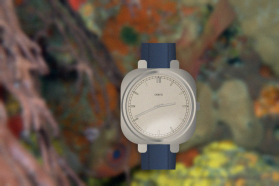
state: 2:41
